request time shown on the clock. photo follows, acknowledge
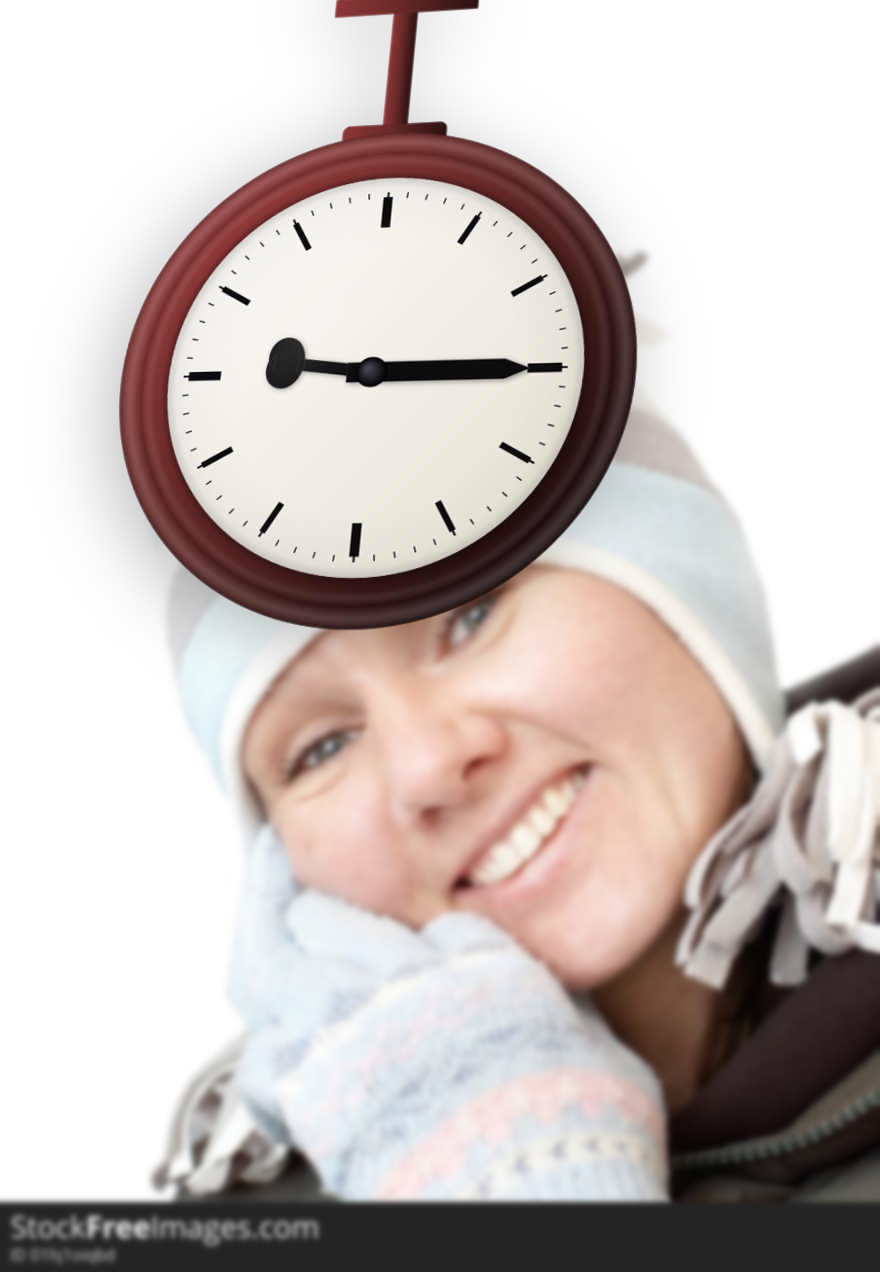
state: 9:15
